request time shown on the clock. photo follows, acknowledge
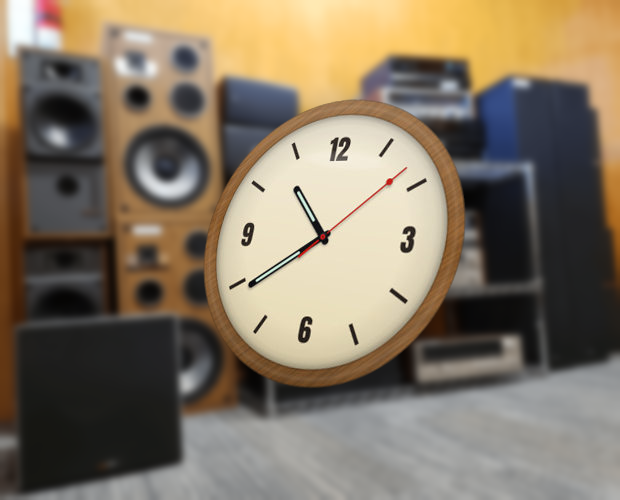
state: 10:39:08
